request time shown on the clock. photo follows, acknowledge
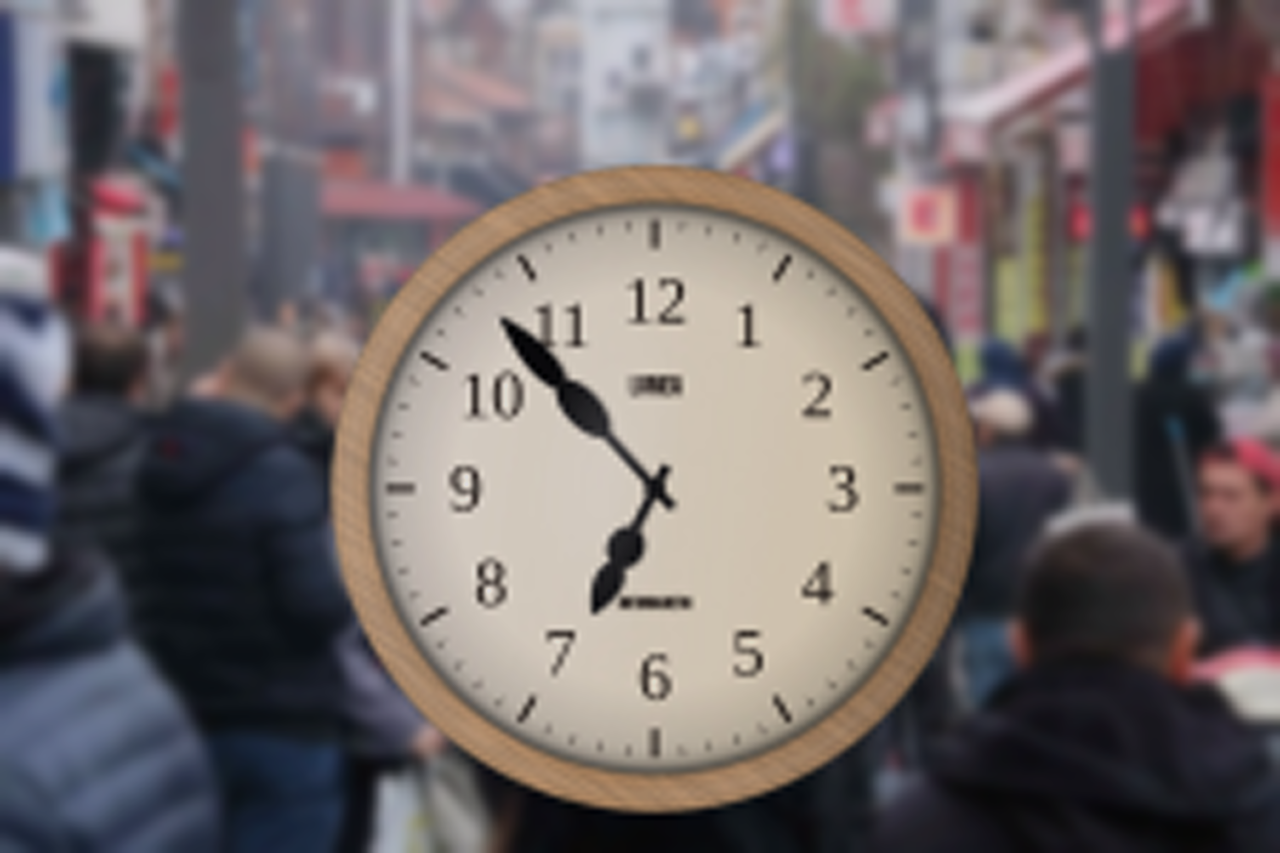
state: 6:53
